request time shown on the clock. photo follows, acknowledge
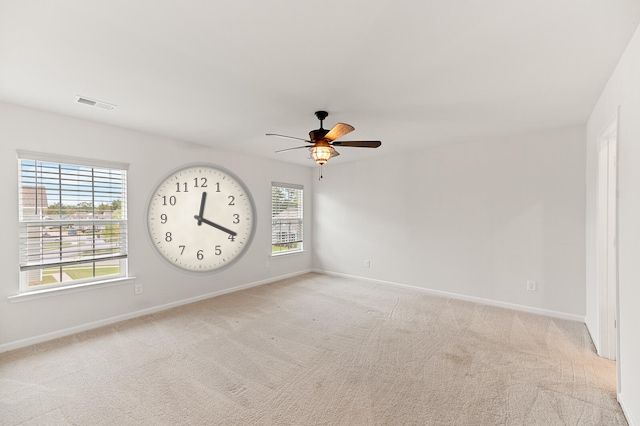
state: 12:19
